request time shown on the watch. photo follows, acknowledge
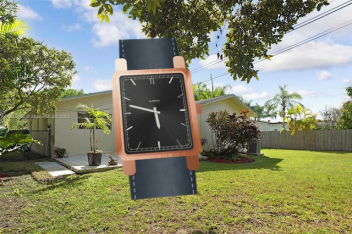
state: 5:48
